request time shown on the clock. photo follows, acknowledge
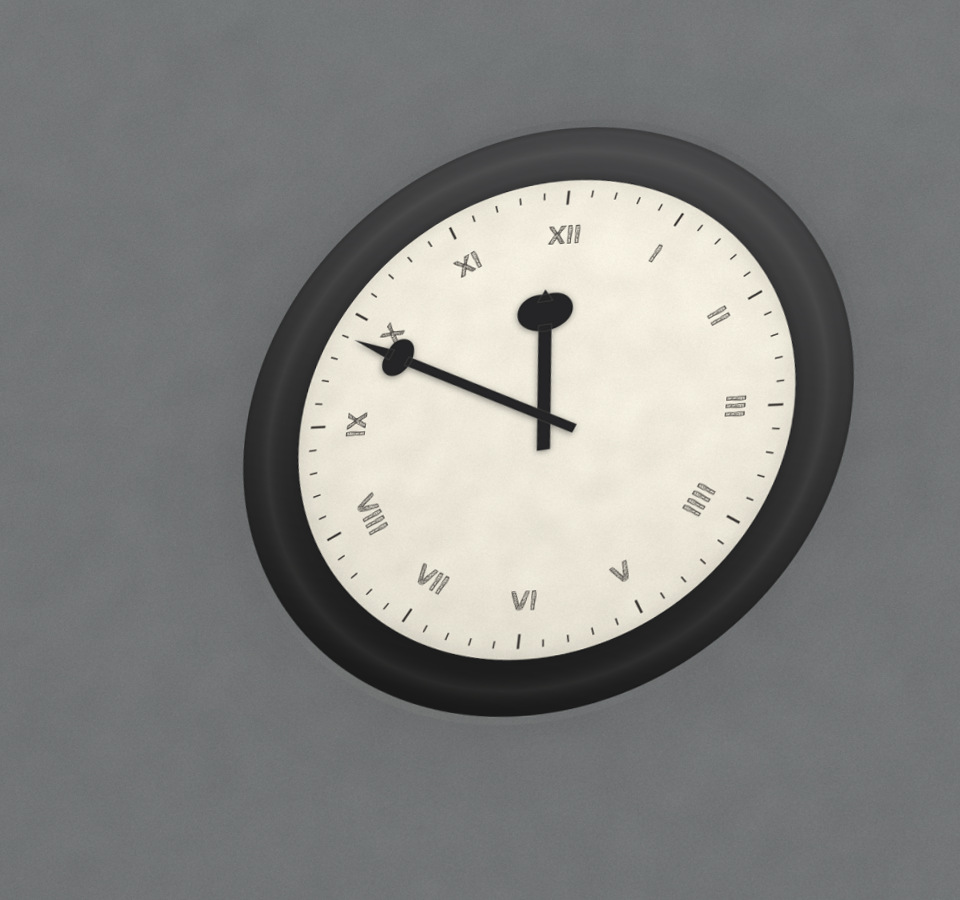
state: 11:49
